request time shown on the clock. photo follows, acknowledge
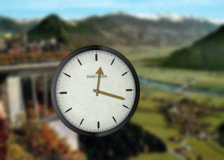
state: 12:18
